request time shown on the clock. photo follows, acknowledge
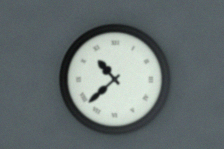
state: 10:38
